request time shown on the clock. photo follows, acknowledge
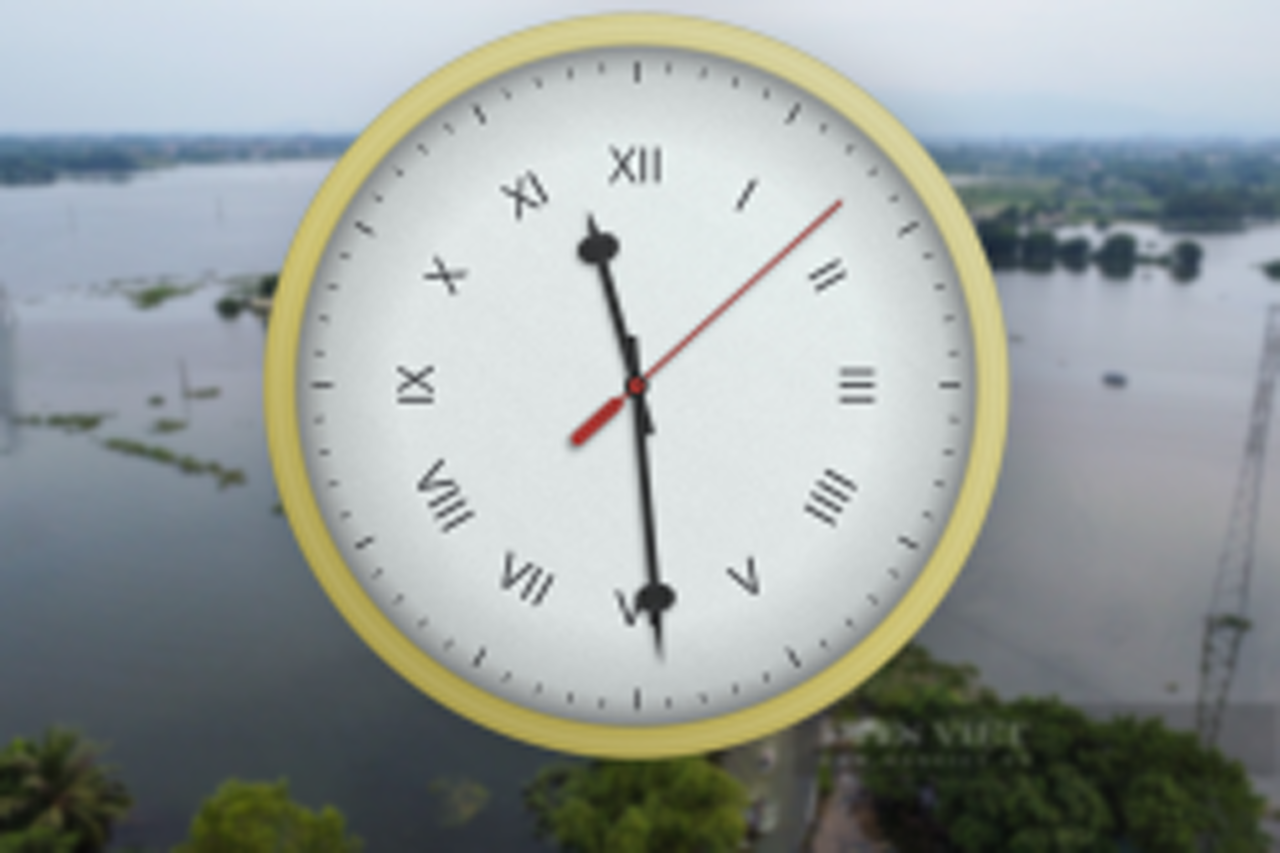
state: 11:29:08
